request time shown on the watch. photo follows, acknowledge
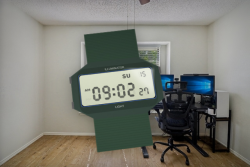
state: 9:02:27
